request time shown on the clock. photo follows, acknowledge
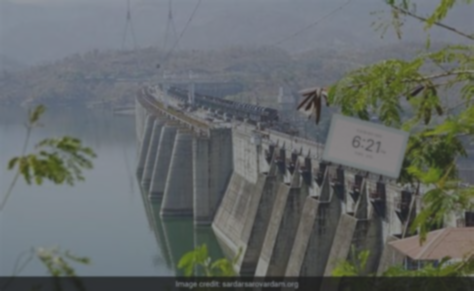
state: 6:21
